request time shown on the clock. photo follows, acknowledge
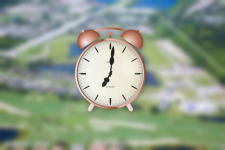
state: 7:01
